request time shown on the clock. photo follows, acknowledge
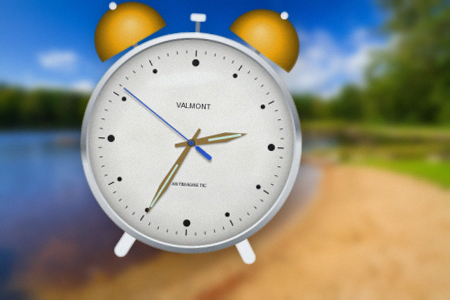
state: 2:34:51
